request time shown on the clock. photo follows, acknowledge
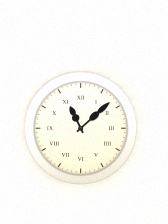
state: 11:08
